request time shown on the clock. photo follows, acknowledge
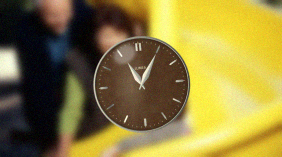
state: 11:05
